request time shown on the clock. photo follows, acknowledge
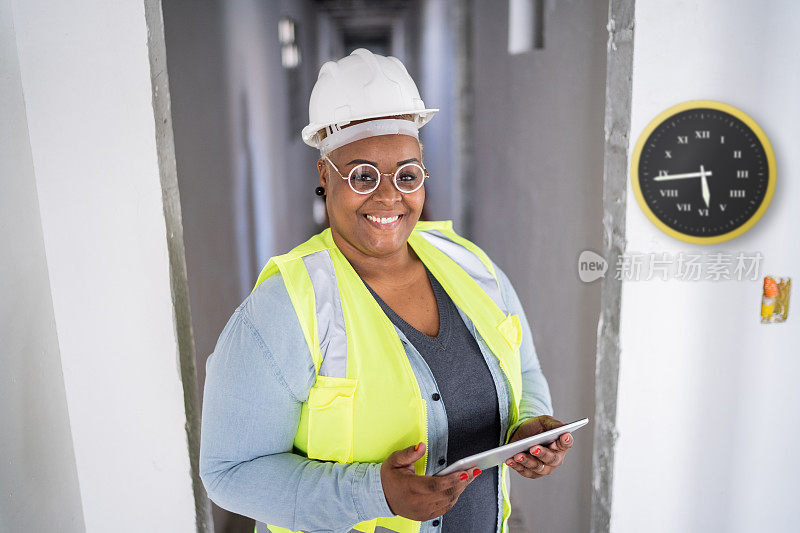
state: 5:44
